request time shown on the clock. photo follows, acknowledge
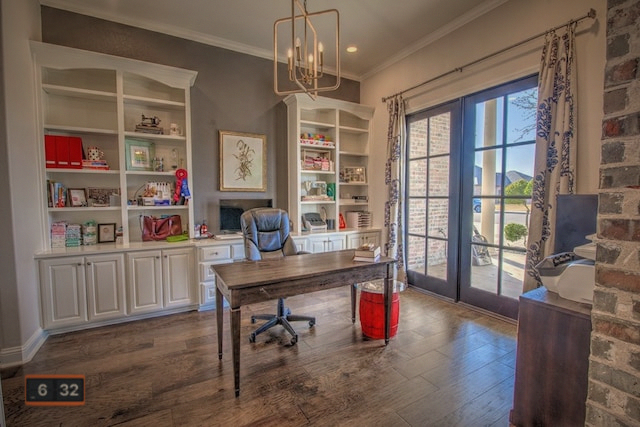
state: 6:32
